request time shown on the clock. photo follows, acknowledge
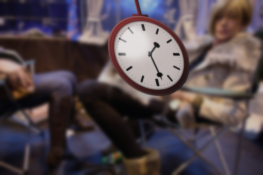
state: 1:28
